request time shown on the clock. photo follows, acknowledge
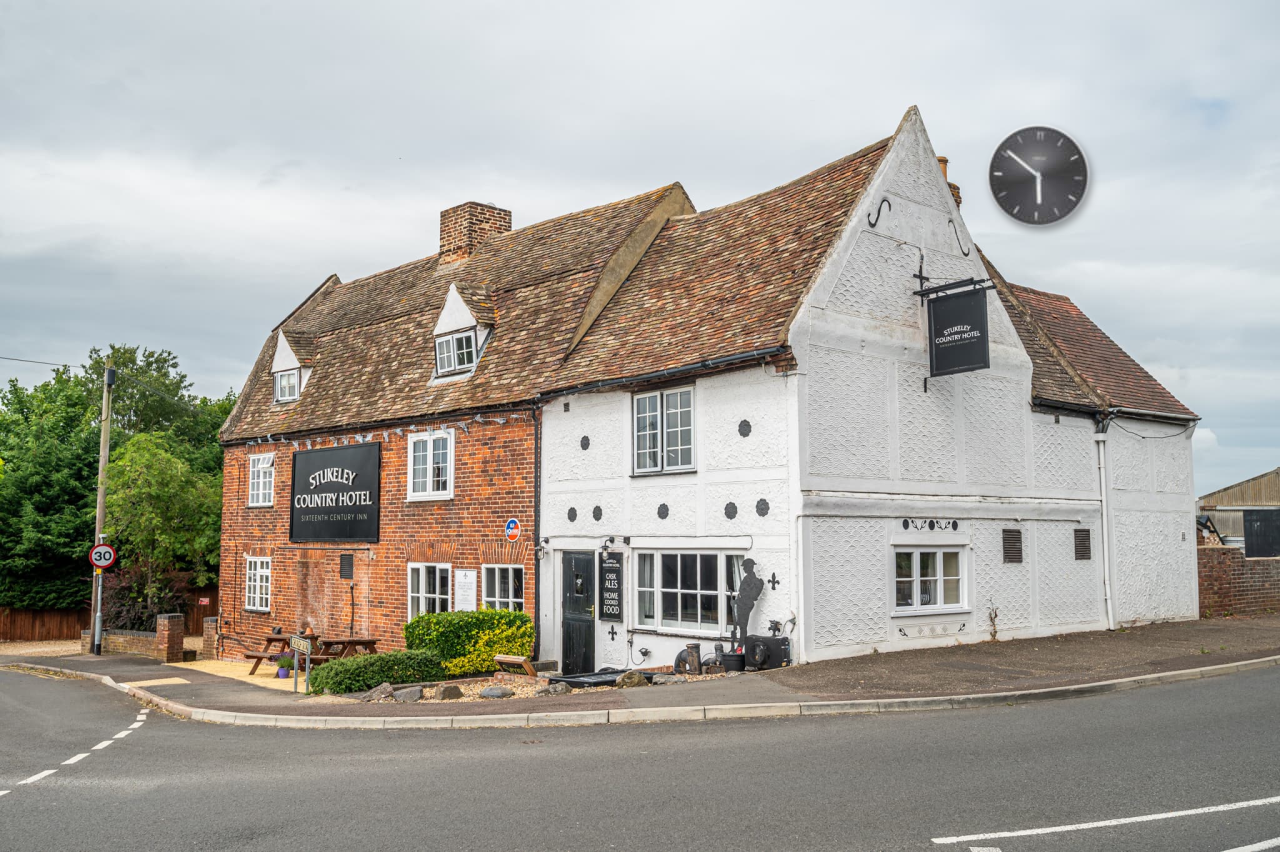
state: 5:51
